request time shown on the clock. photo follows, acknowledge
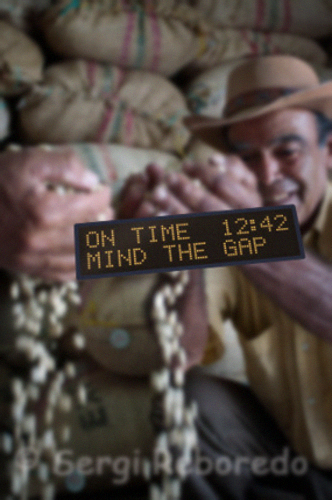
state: 12:42
